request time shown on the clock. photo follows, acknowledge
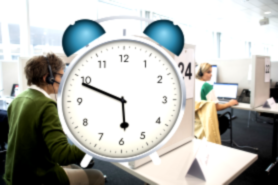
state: 5:49
